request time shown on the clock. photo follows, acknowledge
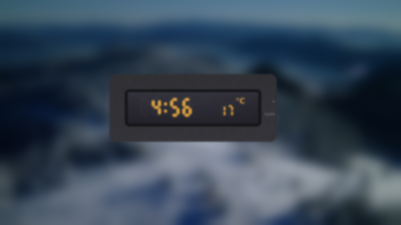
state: 4:56
